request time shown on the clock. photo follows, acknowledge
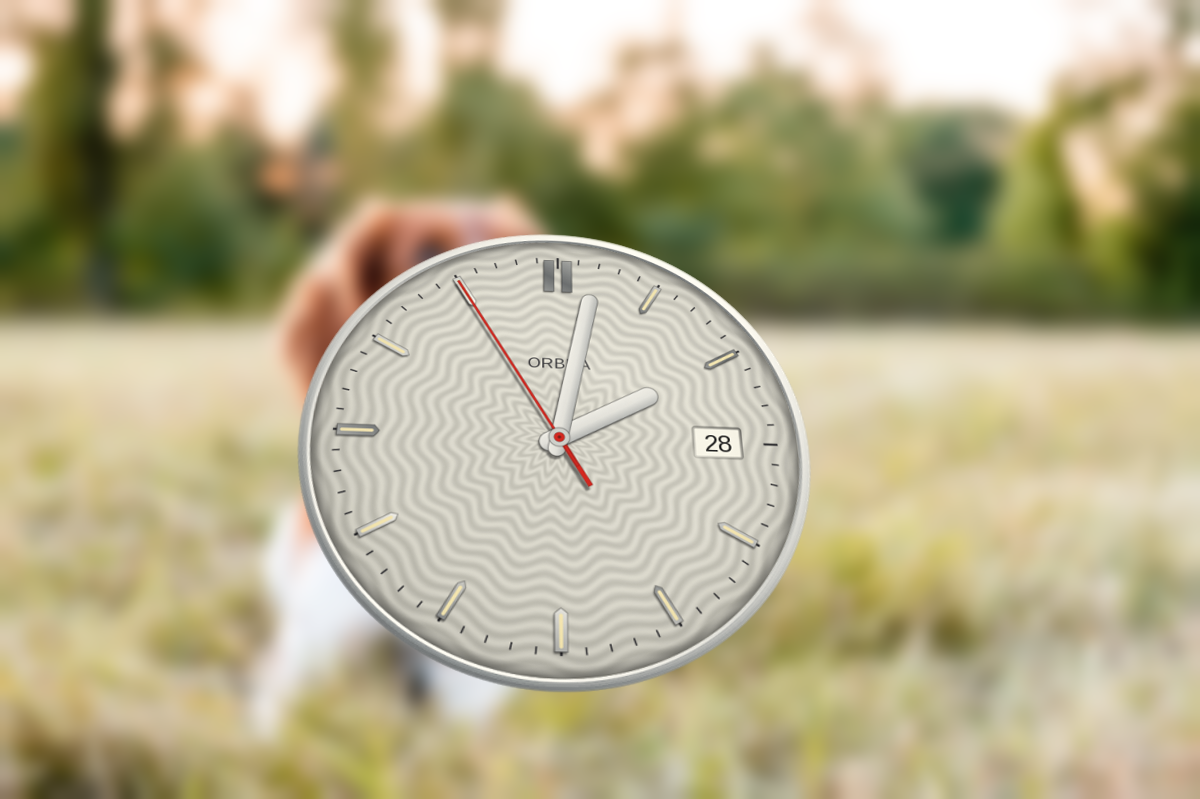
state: 2:01:55
